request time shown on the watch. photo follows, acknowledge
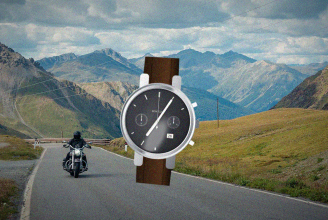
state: 7:05
